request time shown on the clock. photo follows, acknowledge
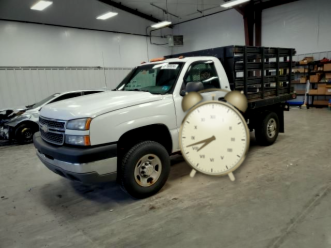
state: 7:42
